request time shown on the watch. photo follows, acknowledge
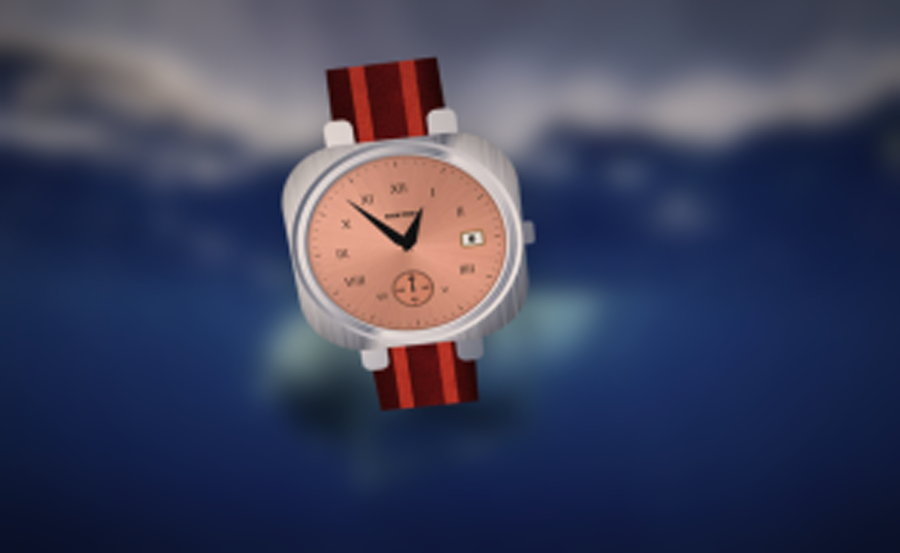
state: 12:53
